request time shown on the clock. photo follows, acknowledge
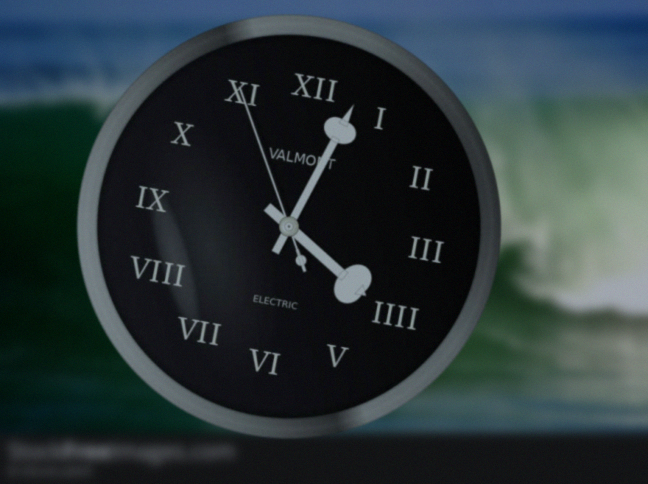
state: 4:02:55
